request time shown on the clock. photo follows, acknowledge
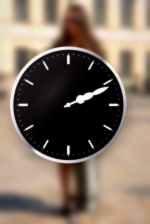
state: 2:11
